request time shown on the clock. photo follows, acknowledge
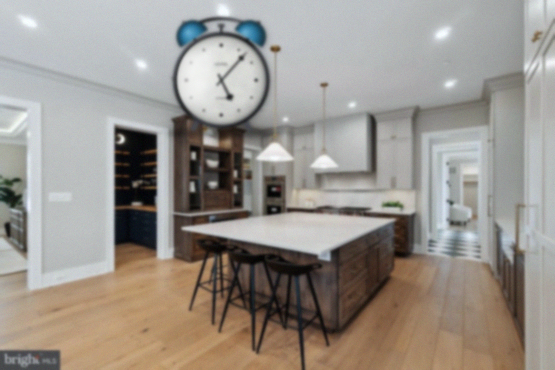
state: 5:07
